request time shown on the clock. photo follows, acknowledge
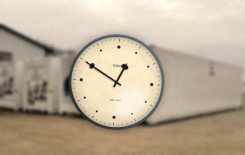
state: 12:50
